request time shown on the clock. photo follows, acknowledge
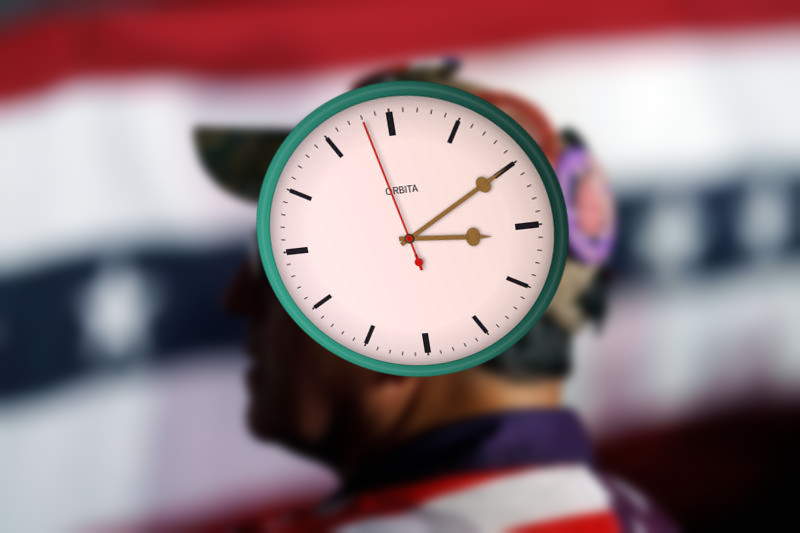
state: 3:09:58
